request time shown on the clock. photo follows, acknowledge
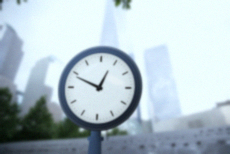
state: 12:49
